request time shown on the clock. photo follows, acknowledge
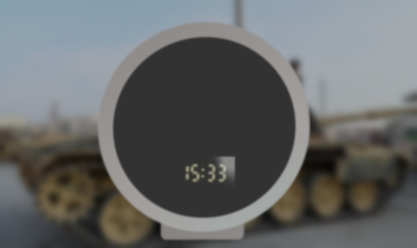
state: 15:33
